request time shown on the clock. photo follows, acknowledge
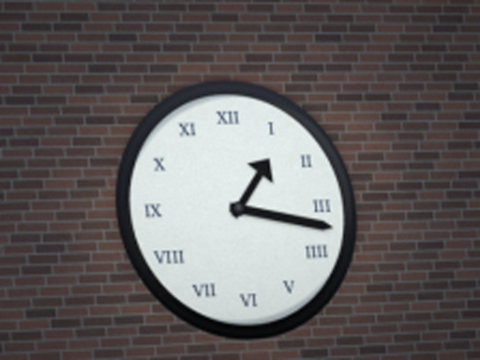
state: 1:17
